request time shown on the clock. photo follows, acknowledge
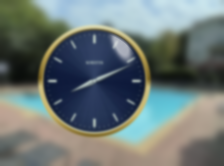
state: 8:11
